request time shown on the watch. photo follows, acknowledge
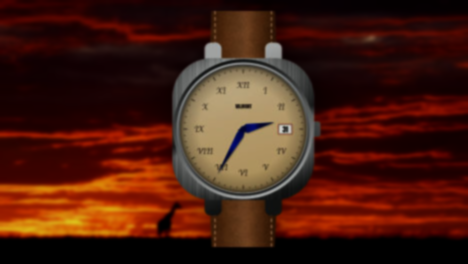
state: 2:35
